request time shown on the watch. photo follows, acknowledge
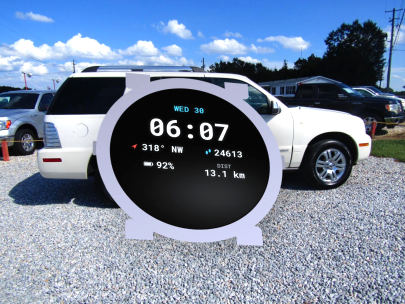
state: 6:07
